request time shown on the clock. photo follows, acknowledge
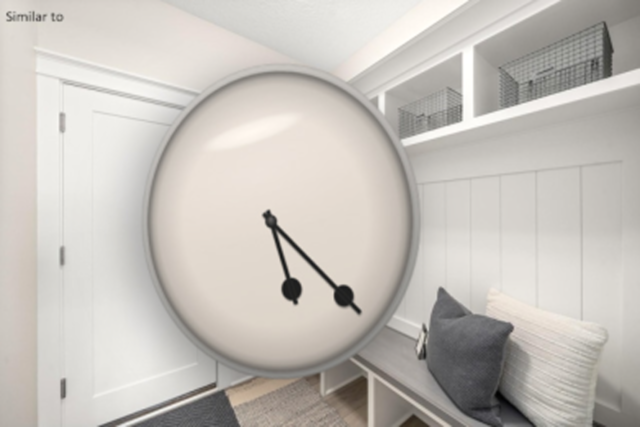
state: 5:22
